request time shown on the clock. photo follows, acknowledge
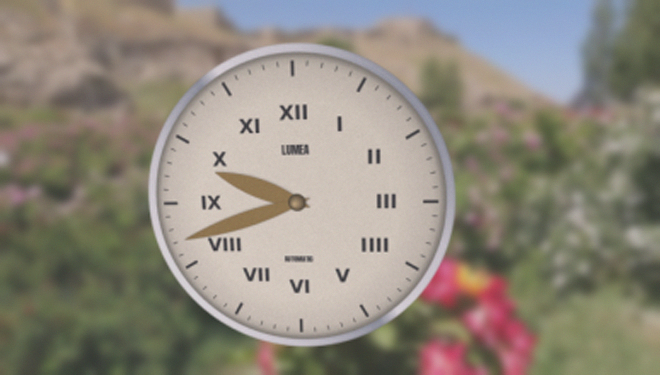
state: 9:42
